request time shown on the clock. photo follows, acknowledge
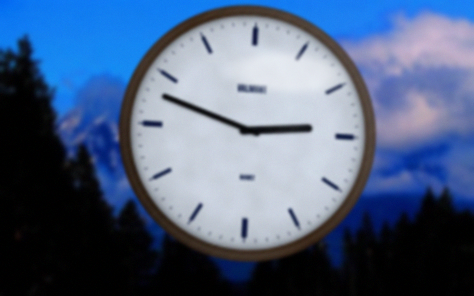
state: 2:48
